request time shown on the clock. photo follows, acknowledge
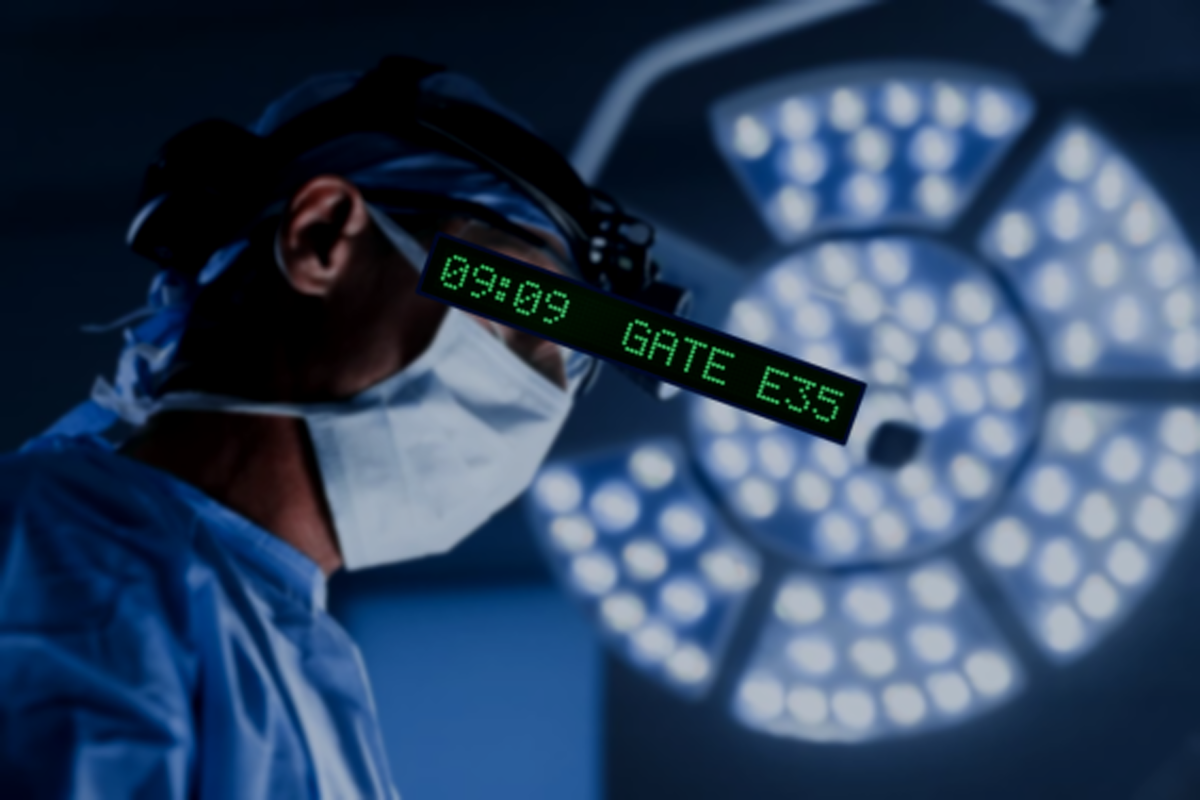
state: 9:09
